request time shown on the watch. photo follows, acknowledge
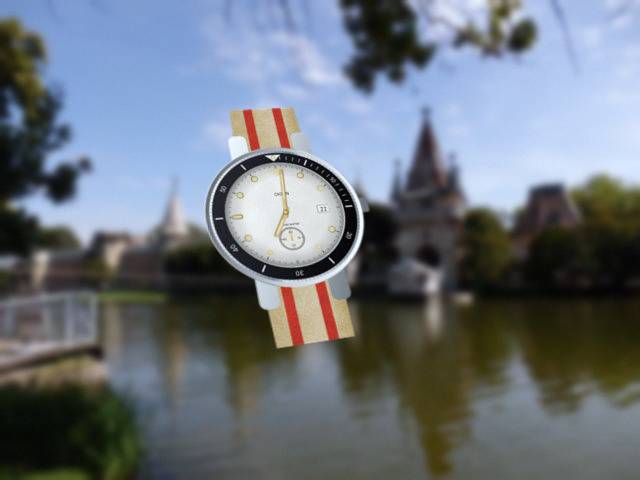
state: 7:01
